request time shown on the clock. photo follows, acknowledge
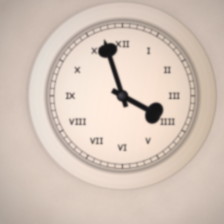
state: 3:57
